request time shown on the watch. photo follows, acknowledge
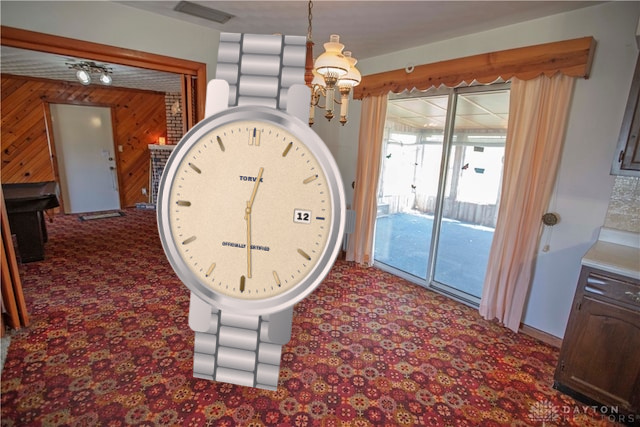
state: 12:29
